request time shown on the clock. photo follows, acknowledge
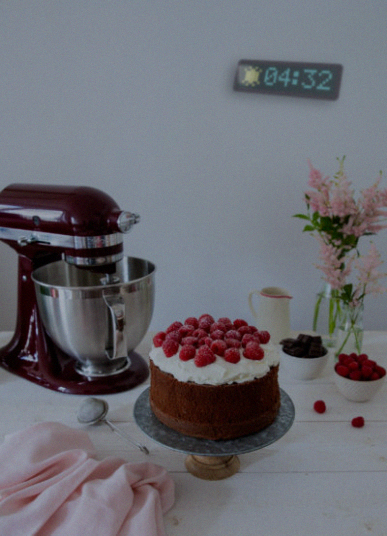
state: 4:32
